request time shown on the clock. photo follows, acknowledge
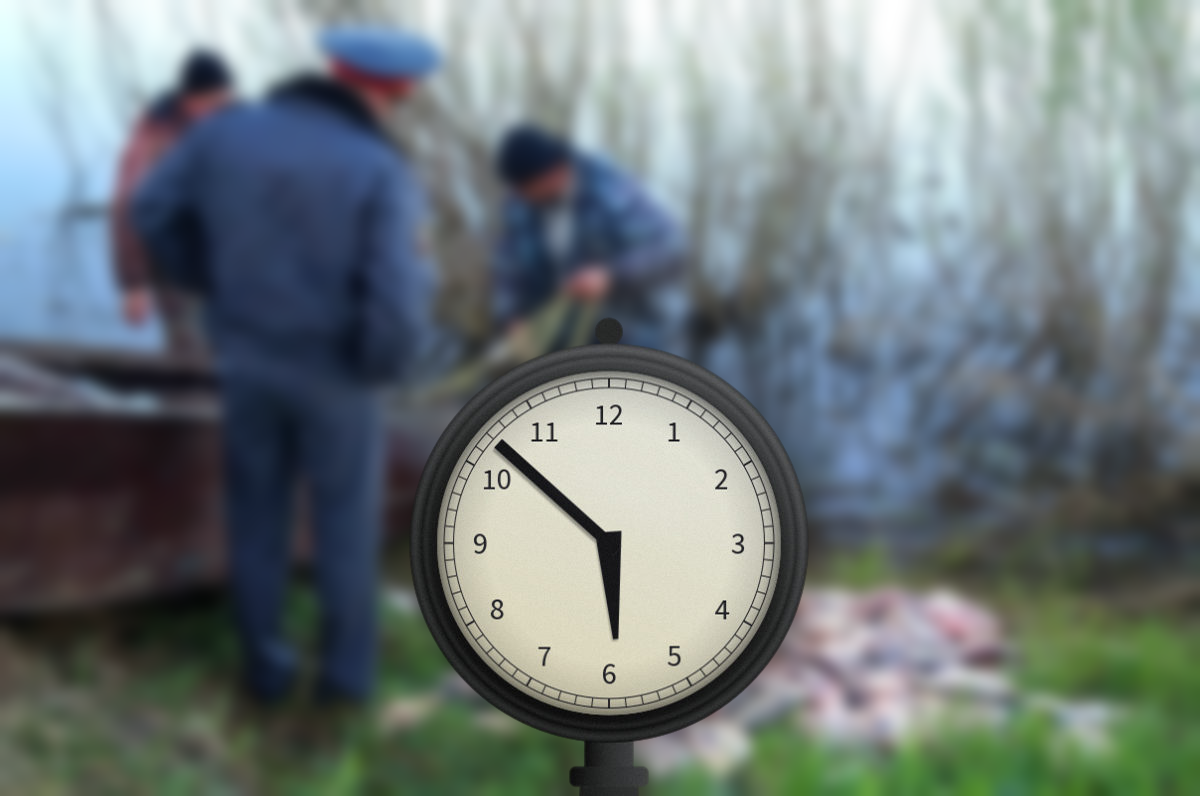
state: 5:52
